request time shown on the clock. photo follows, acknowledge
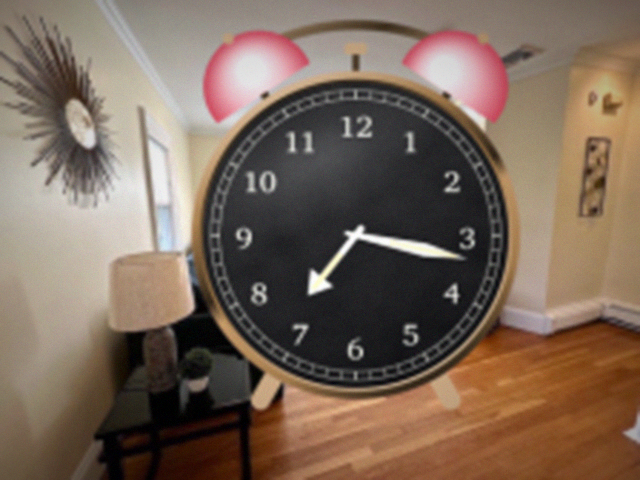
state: 7:17
